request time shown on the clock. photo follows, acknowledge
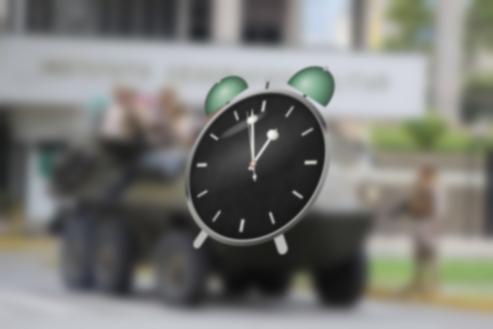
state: 12:57:57
